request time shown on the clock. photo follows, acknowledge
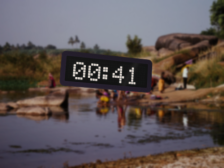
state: 0:41
